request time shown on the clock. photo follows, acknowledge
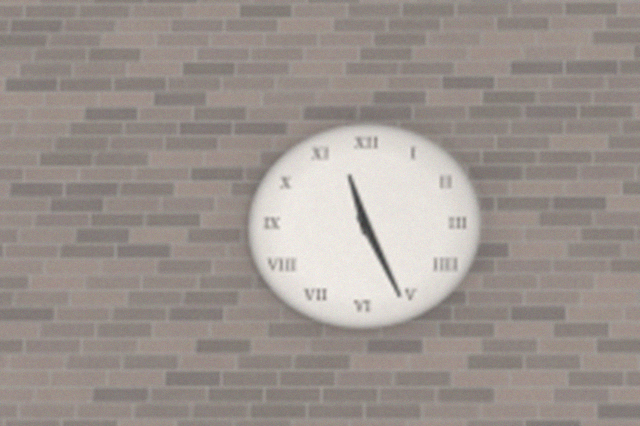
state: 11:26
